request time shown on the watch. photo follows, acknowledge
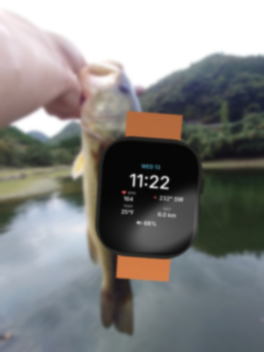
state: 11:22
